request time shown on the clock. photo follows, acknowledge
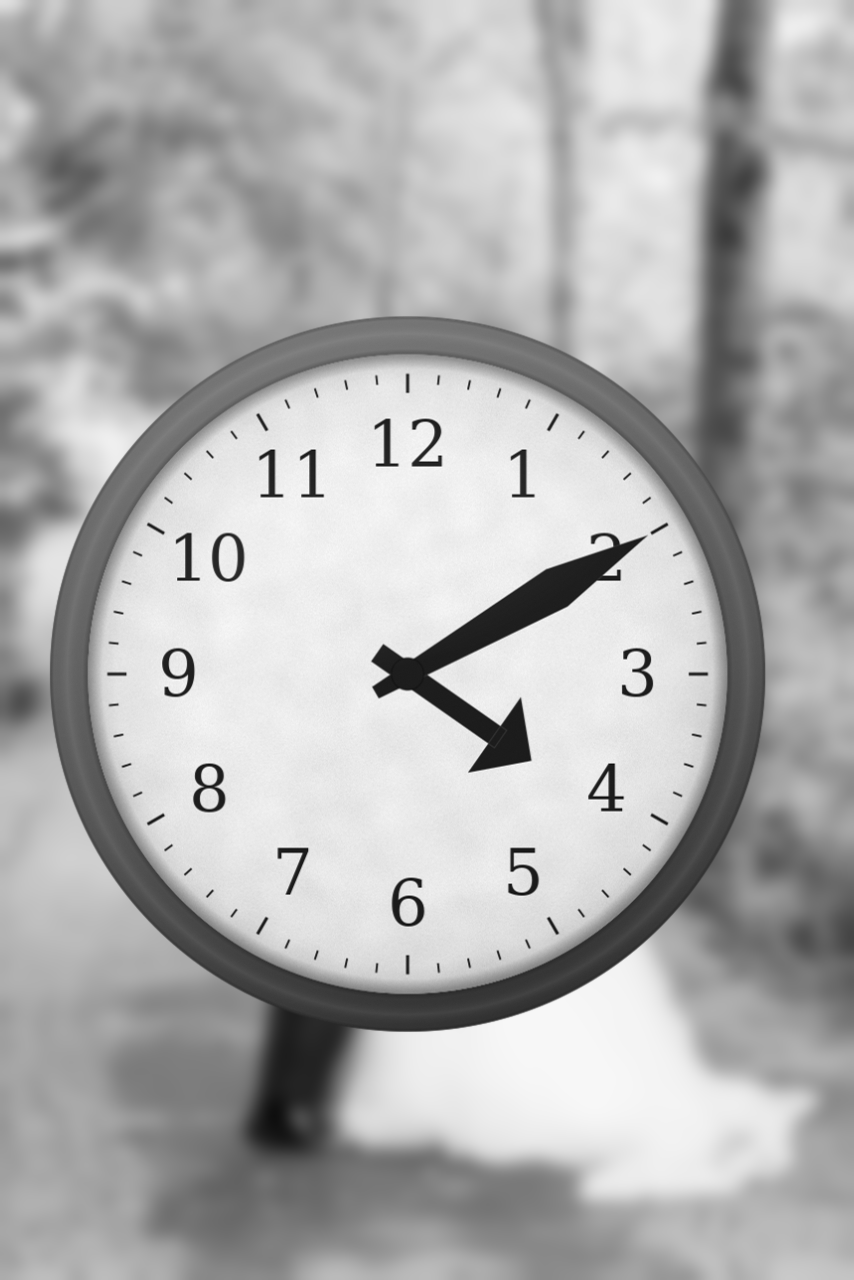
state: 4:10
